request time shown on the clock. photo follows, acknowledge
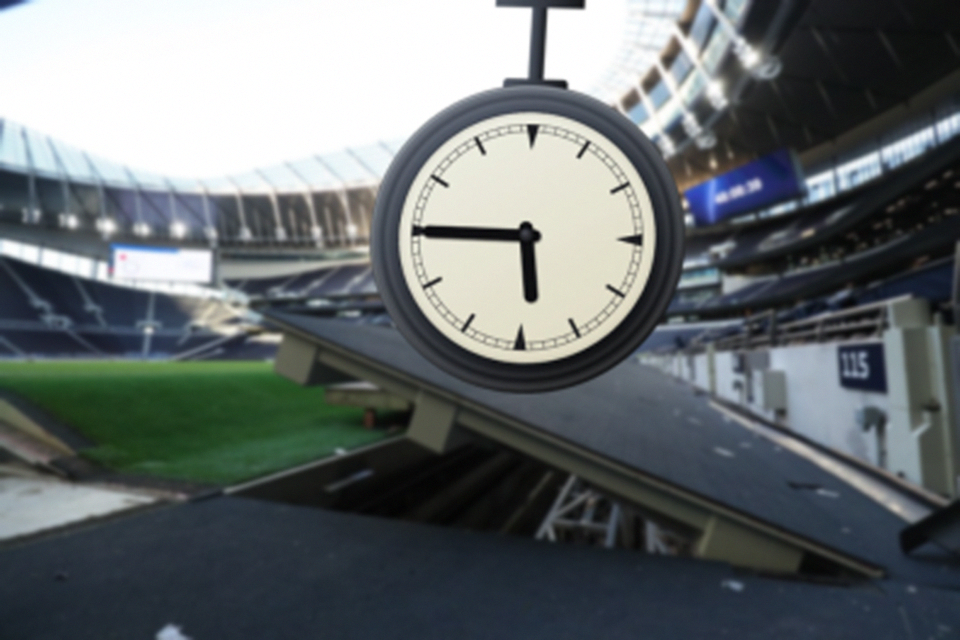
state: 5:45
